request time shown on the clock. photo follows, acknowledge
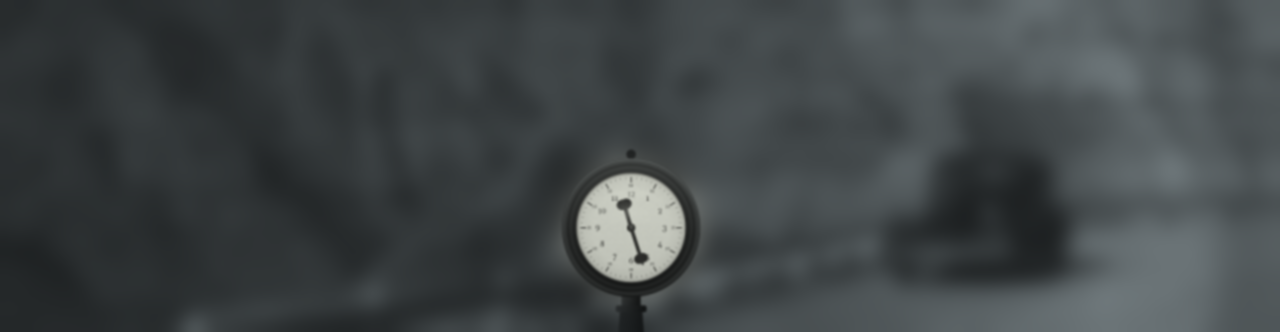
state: 11:27
